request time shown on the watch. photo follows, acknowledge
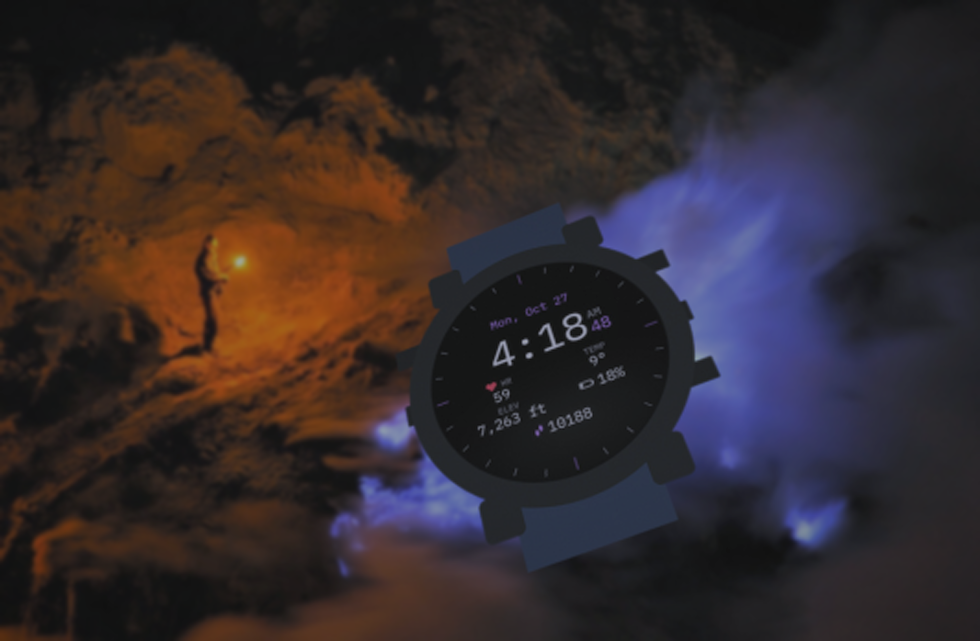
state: 4:18:48
